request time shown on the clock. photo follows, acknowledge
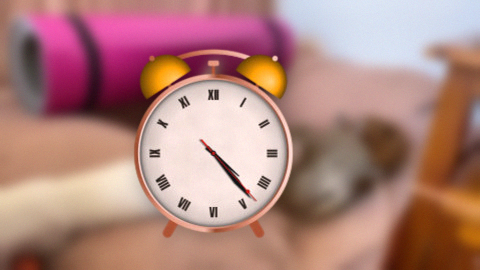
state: 4:23:23
